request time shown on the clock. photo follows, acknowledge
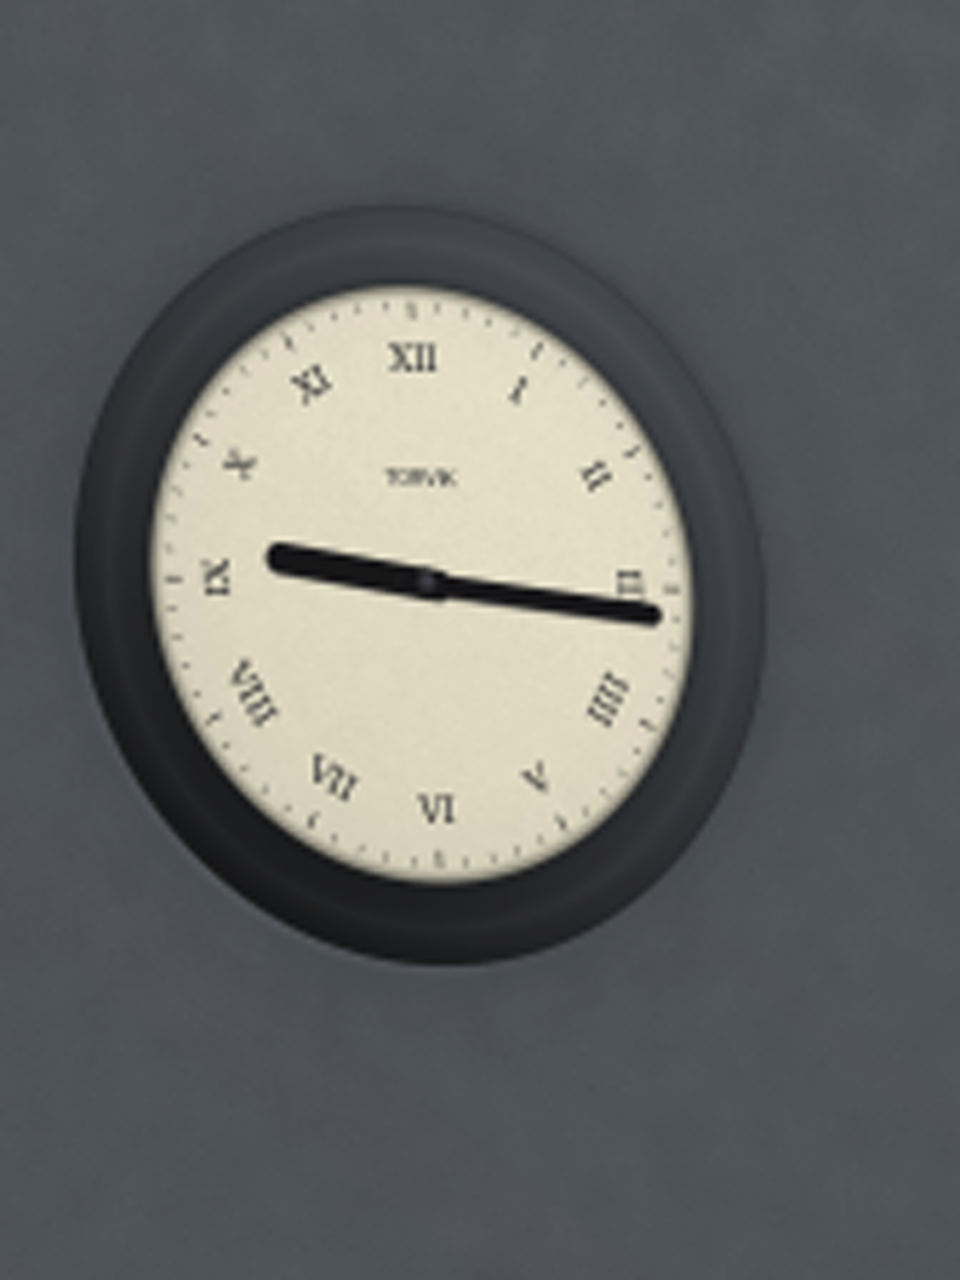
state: 9:16
